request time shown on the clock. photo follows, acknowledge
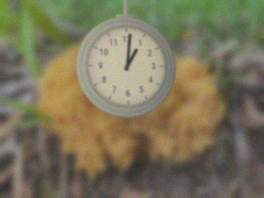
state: 1:01
